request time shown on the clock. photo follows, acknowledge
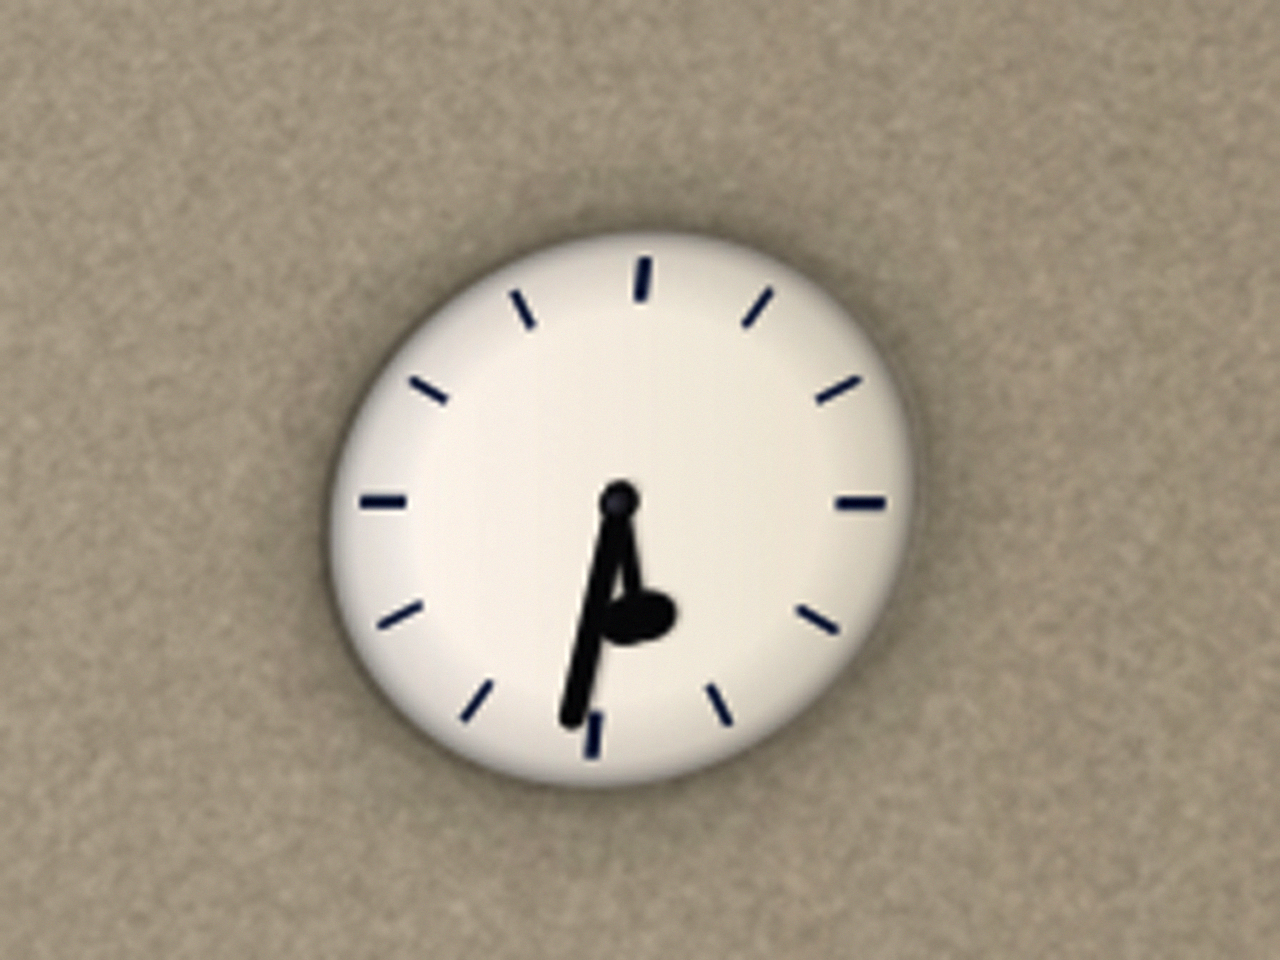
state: 5:31
